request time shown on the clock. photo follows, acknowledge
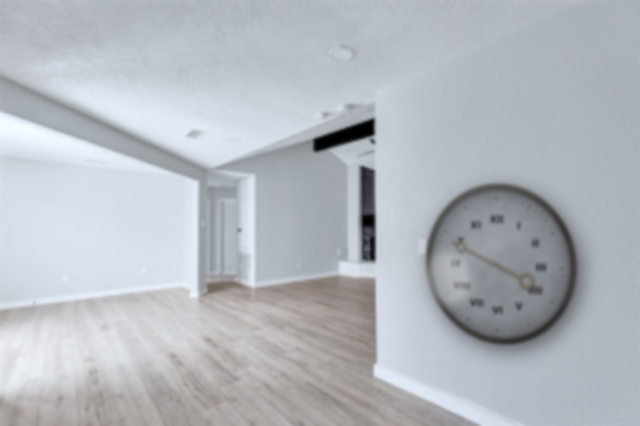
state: 3:49
